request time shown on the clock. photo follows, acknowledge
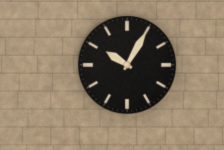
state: 10:05
